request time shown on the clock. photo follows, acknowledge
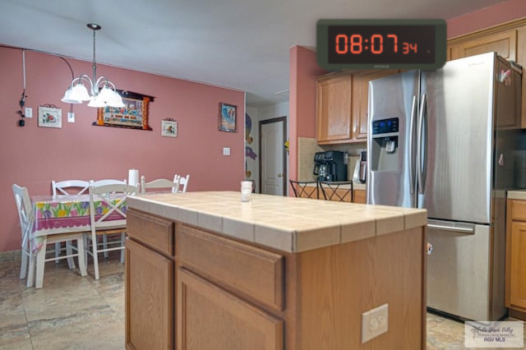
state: 8:07:34
